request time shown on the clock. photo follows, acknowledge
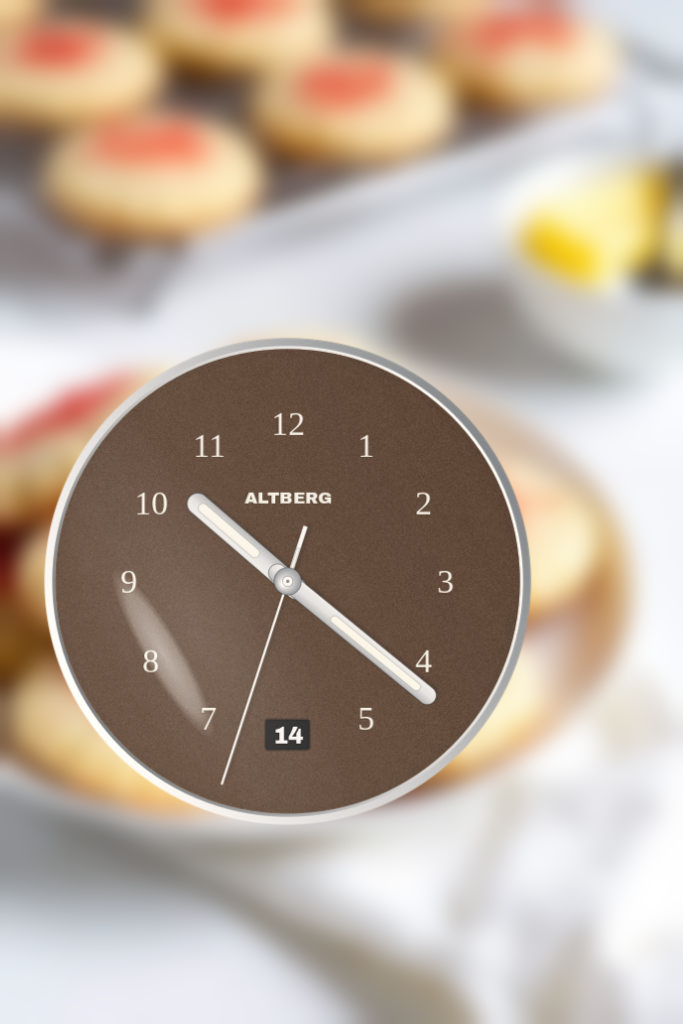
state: 10:21:33
